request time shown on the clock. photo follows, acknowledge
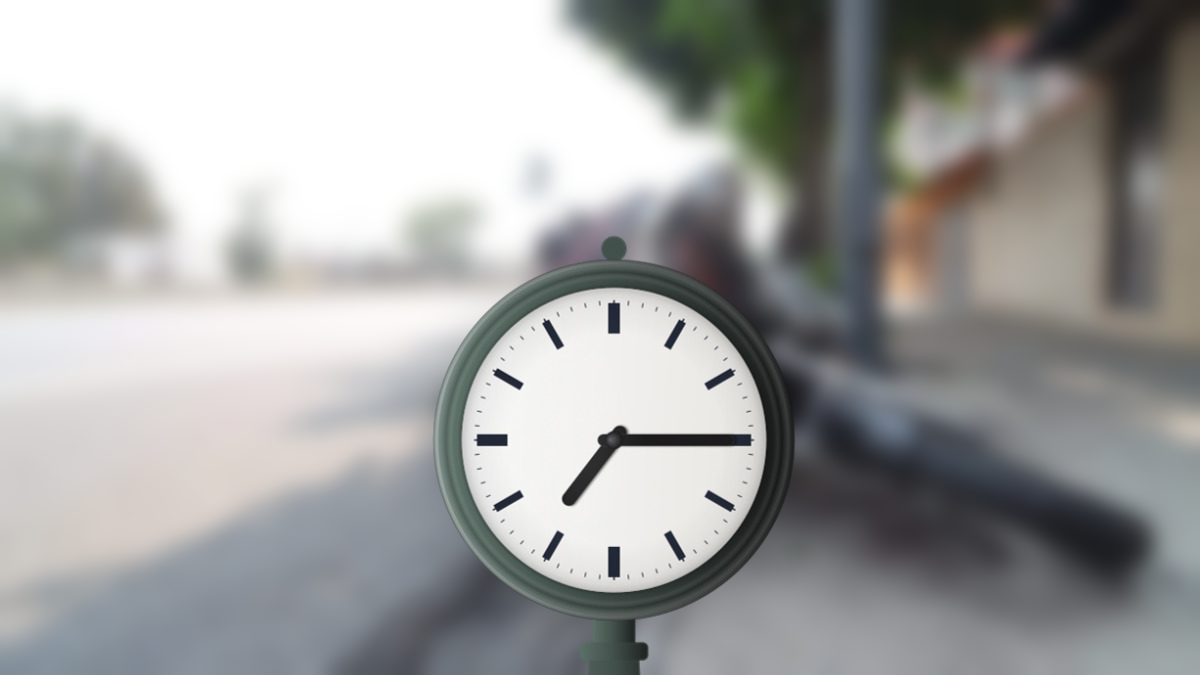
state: 7:15
